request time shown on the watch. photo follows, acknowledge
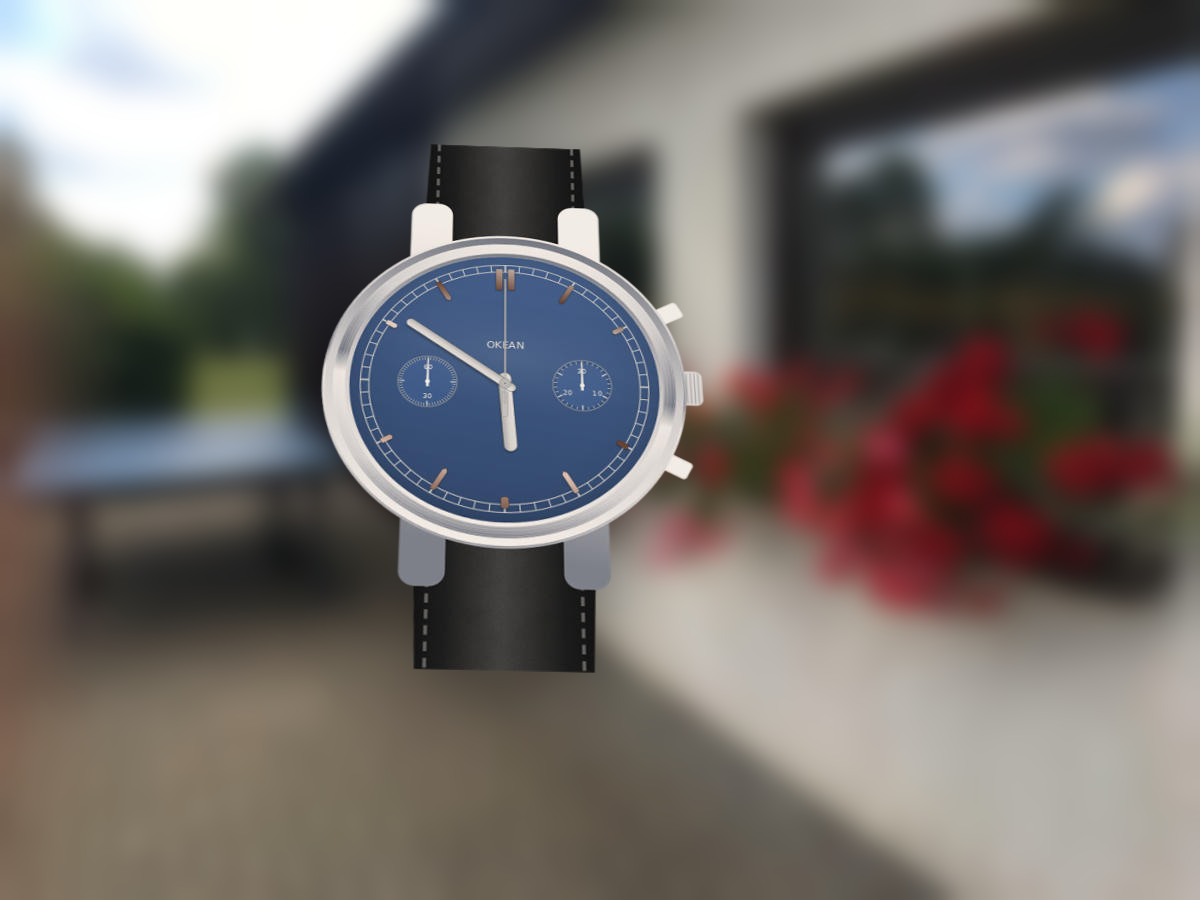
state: 5:51
